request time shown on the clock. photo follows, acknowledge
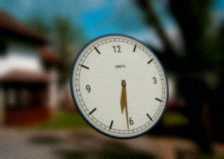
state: 6:31
